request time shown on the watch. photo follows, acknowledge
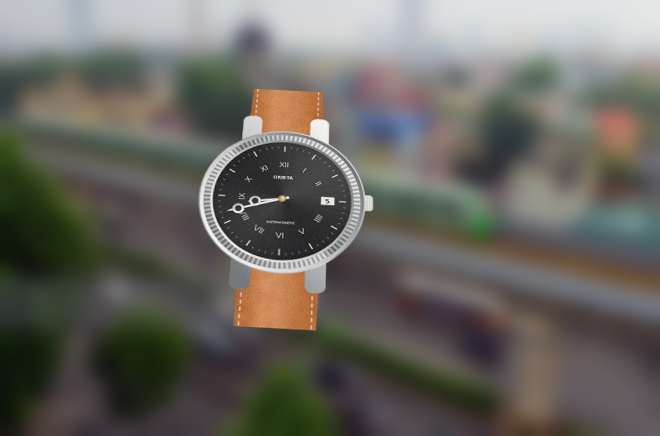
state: 8:42
